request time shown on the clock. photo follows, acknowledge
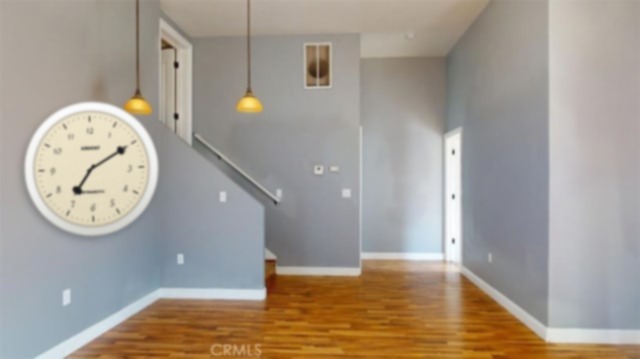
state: 7:10
